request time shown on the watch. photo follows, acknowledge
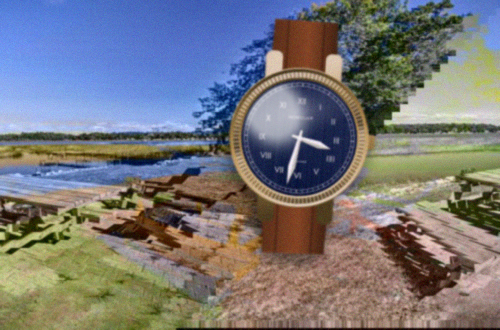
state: 3:32
